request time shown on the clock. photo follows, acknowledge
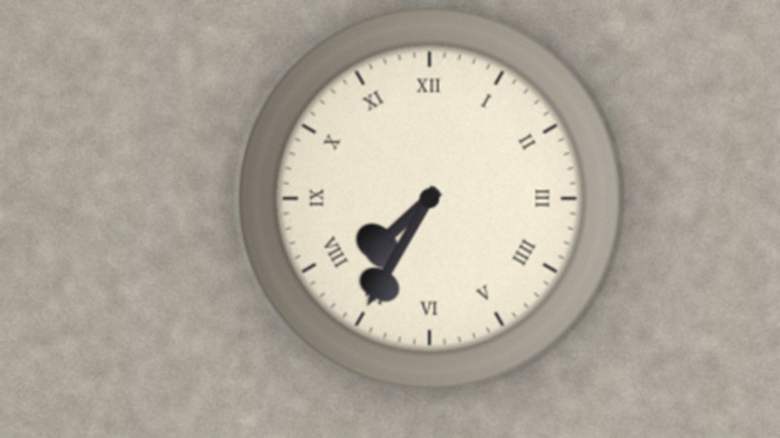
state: 7:35
